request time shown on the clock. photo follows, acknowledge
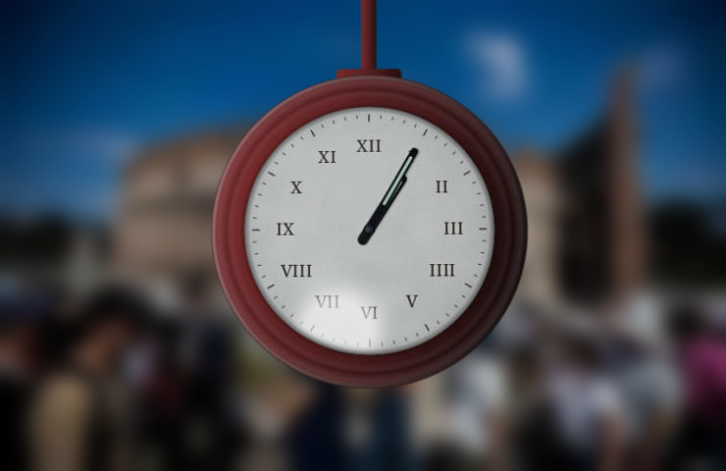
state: 1:05
